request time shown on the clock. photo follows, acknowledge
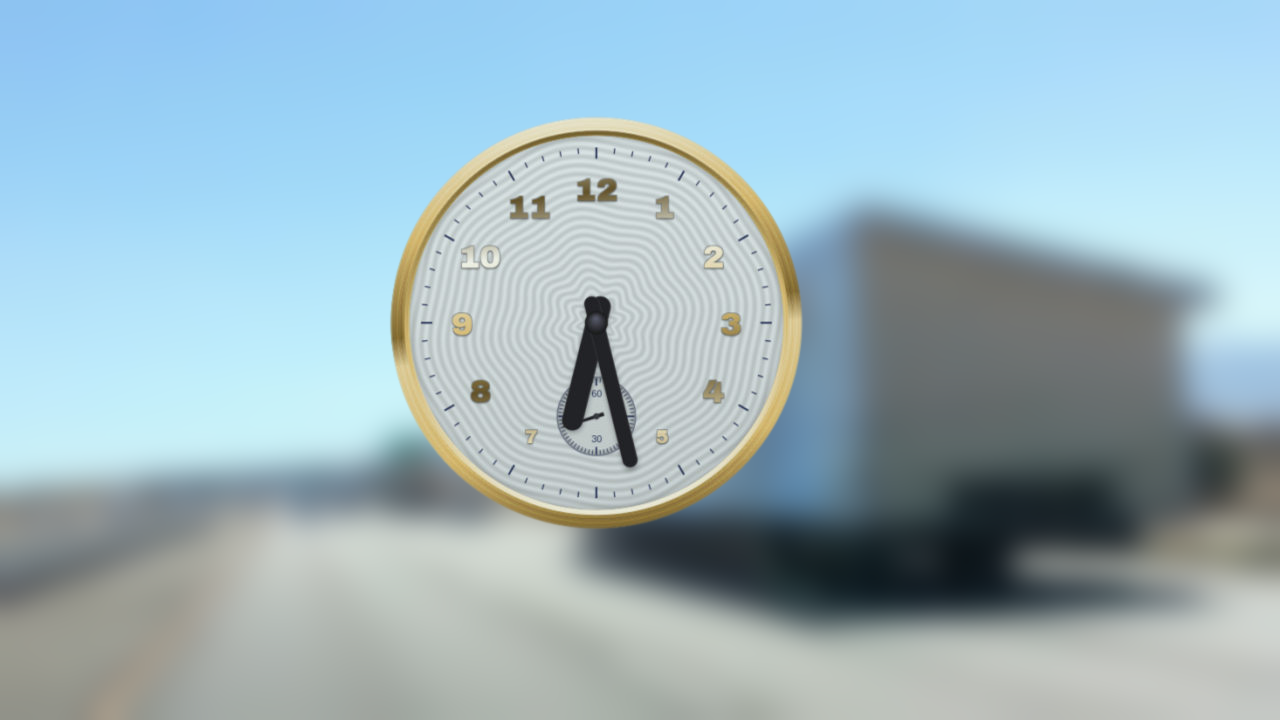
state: 6:27:42
